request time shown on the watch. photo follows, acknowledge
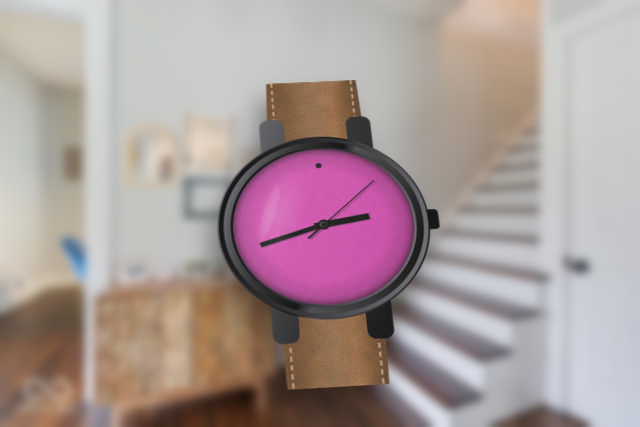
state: 2:42:08
